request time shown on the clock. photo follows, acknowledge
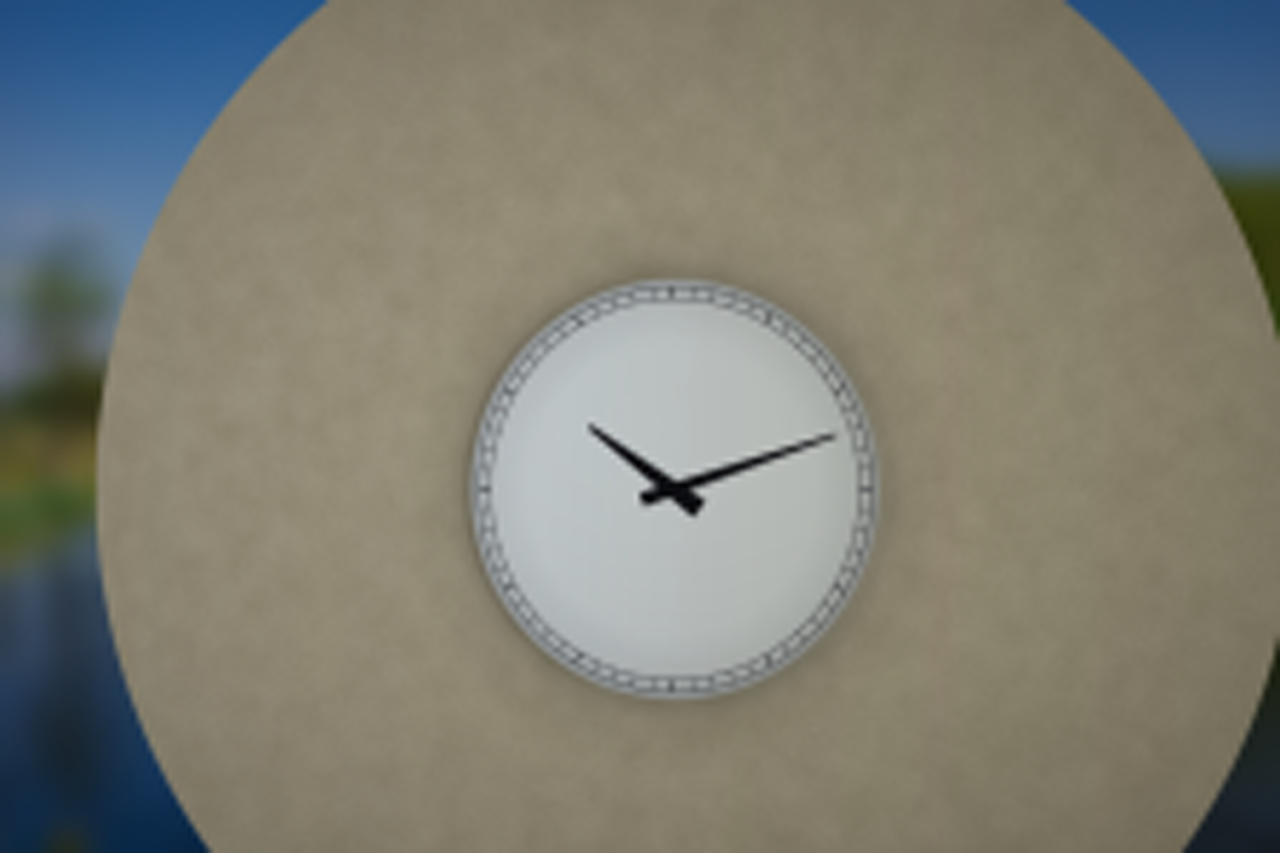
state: 10:12
